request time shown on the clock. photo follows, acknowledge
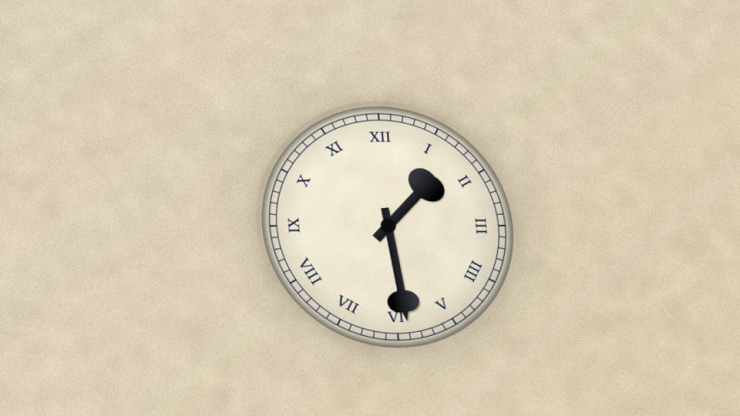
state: 1:29
